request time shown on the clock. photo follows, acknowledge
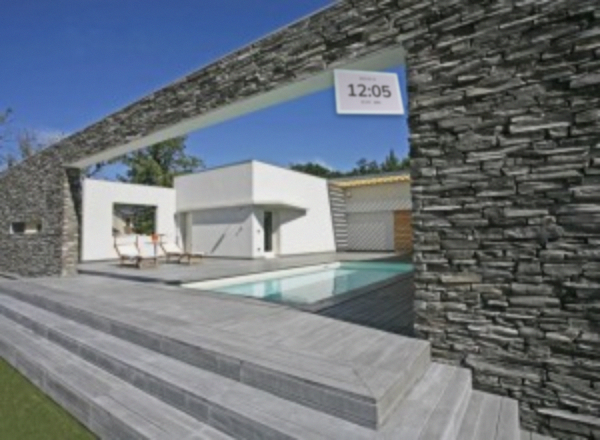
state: 12:05
